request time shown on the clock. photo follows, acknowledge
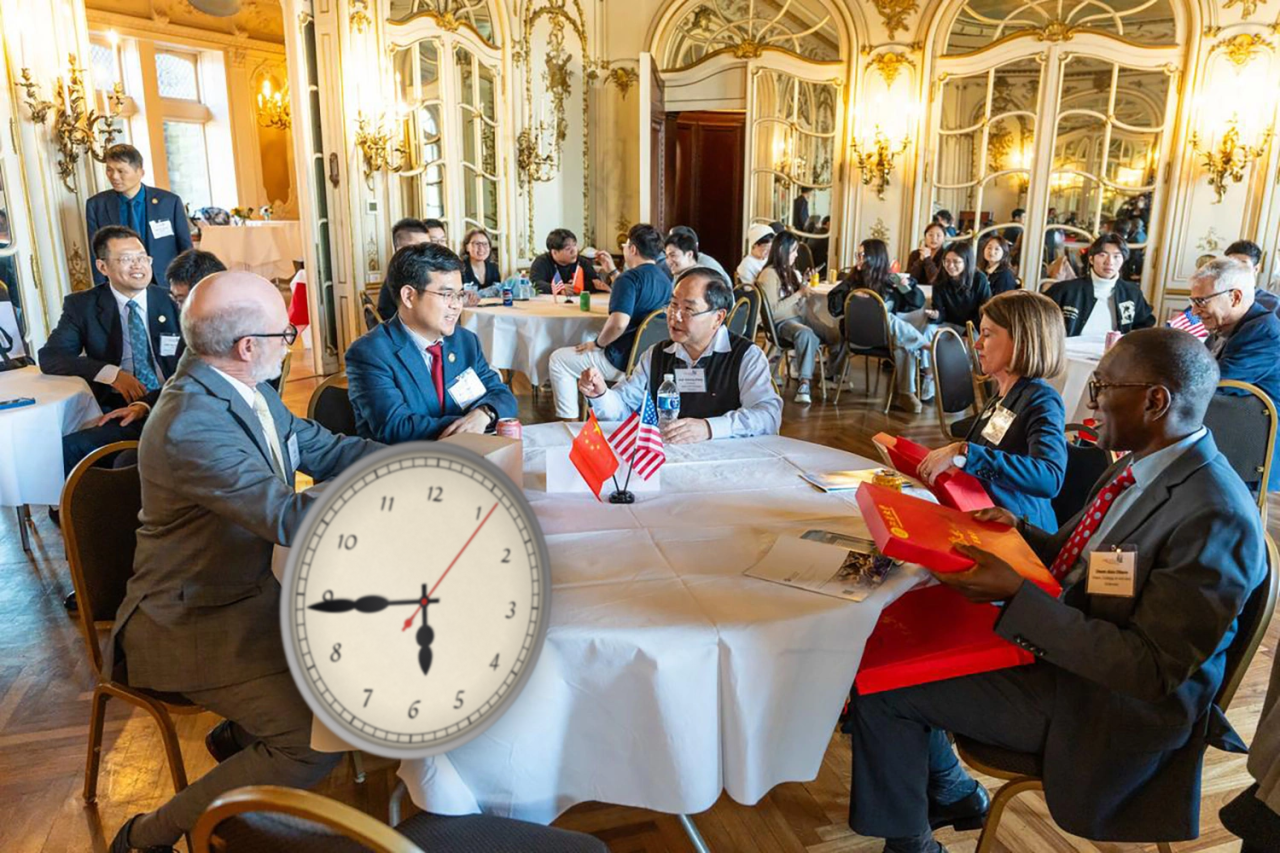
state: 5:44:06
